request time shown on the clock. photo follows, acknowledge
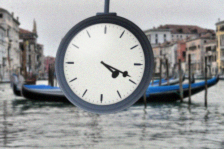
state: 4:19
